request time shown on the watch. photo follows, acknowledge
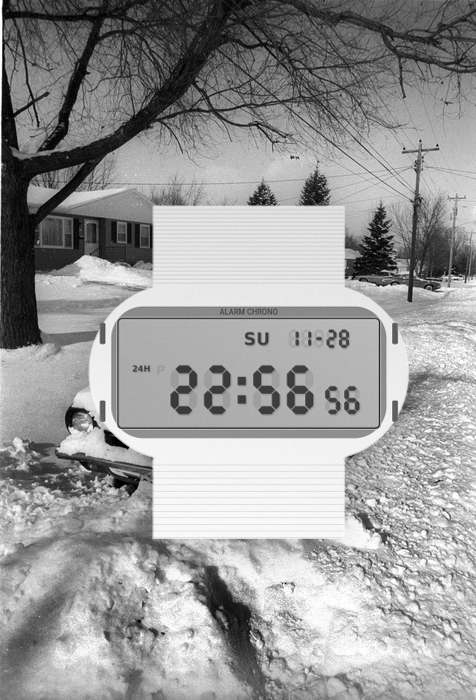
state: 22:56:56
